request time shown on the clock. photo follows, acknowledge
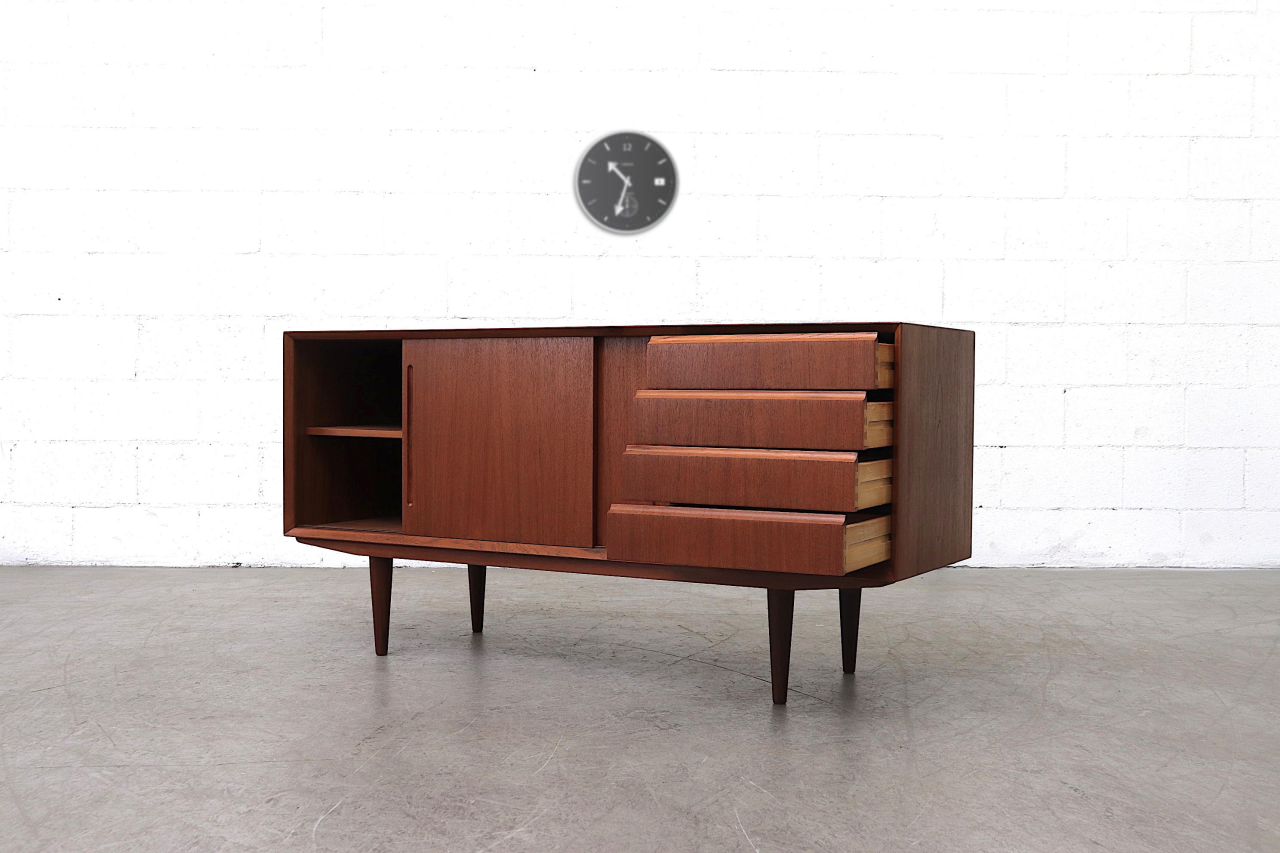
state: 10:33
